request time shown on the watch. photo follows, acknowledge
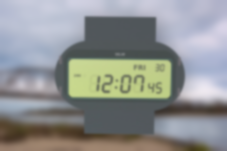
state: 12:07:45
